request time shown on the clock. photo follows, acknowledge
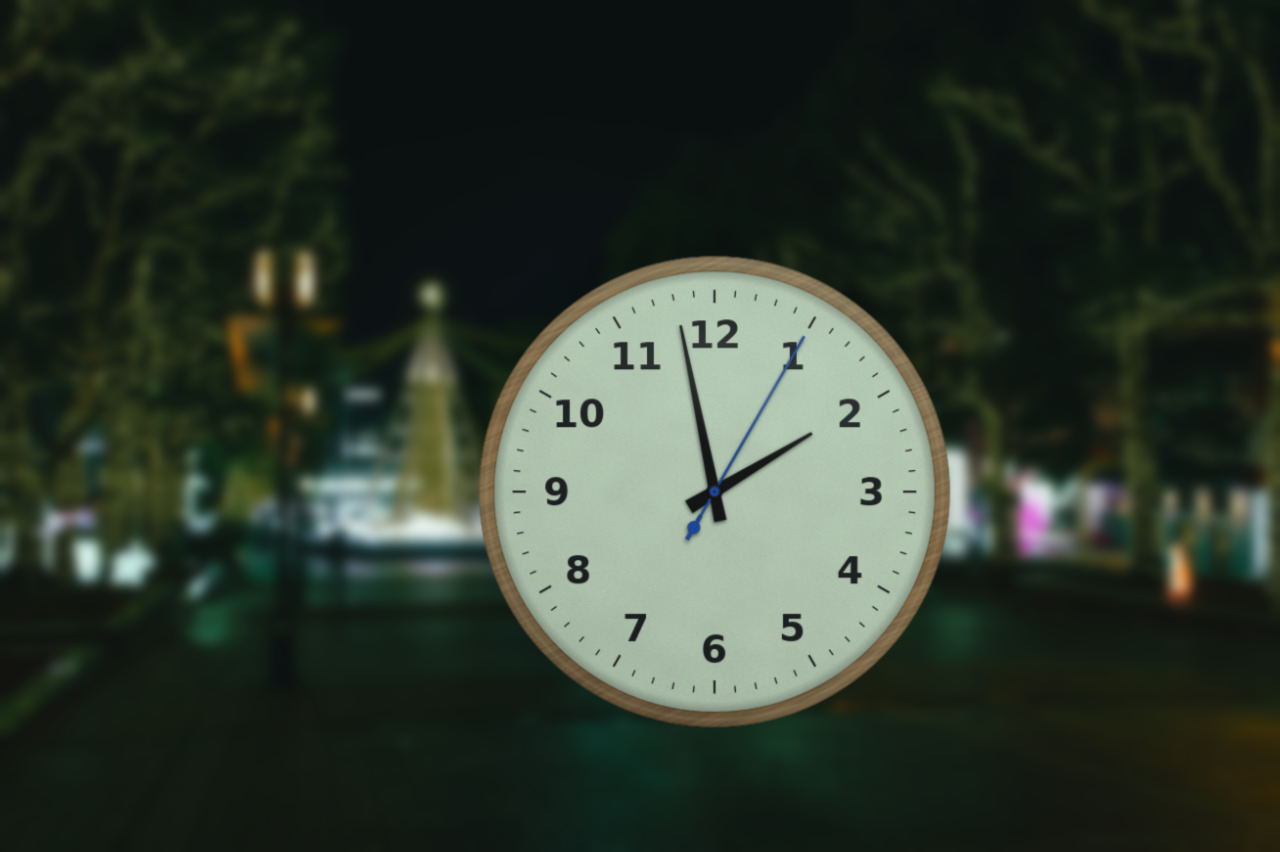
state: 1:58:05
